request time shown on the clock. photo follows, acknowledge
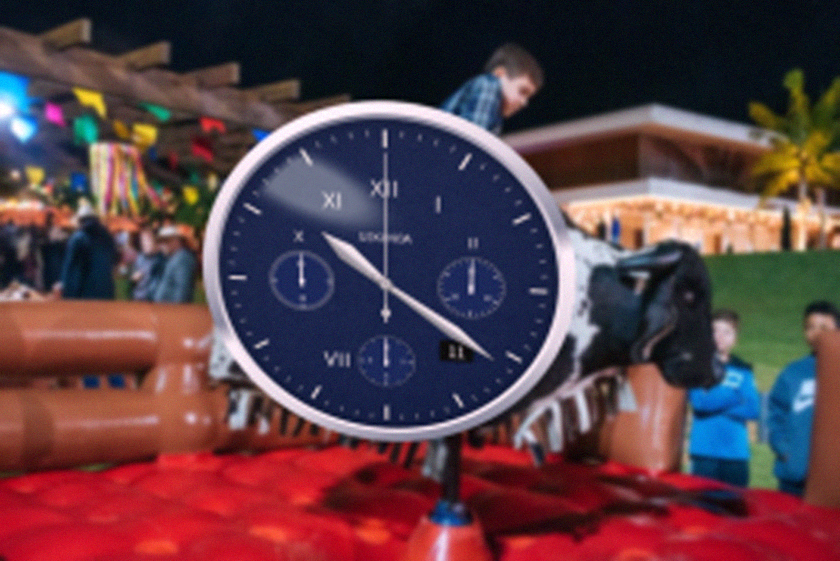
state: 10:21
